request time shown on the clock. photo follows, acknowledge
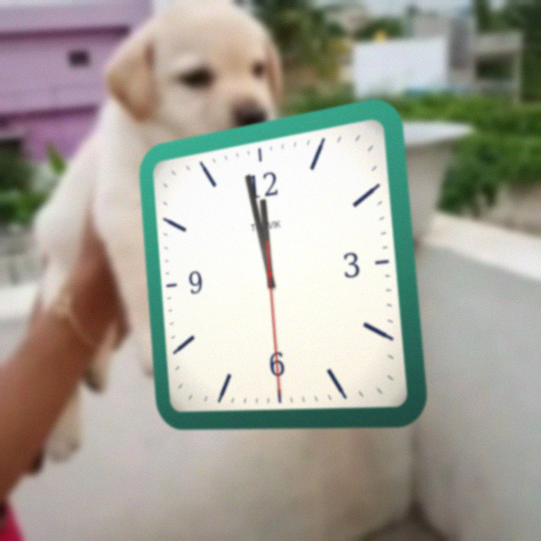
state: 11:58:30
